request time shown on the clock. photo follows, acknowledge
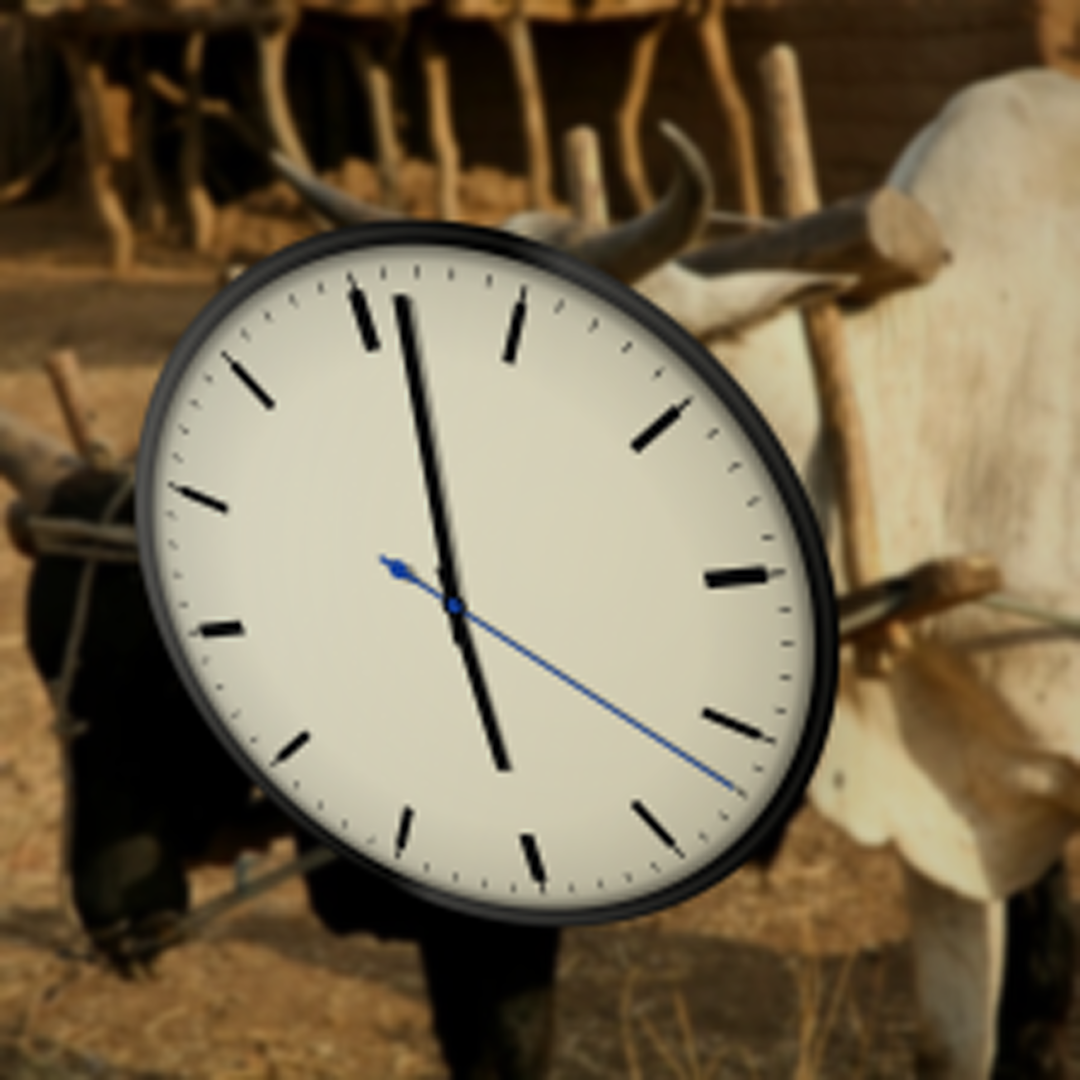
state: 6:01:22
